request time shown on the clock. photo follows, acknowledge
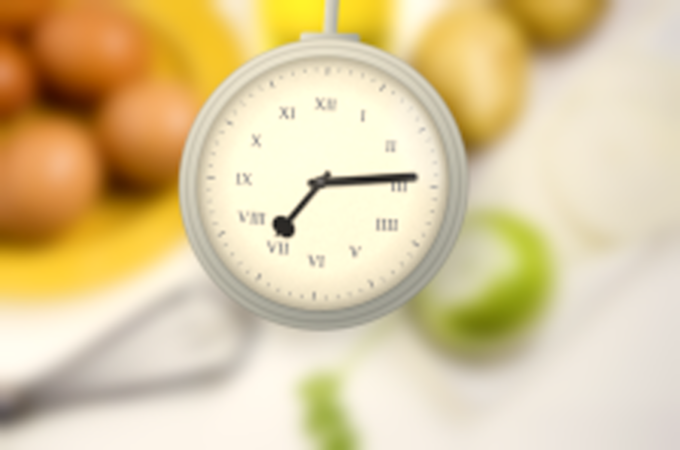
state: 7:14
